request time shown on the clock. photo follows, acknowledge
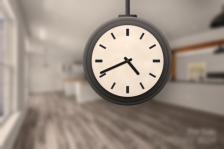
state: 4:41
